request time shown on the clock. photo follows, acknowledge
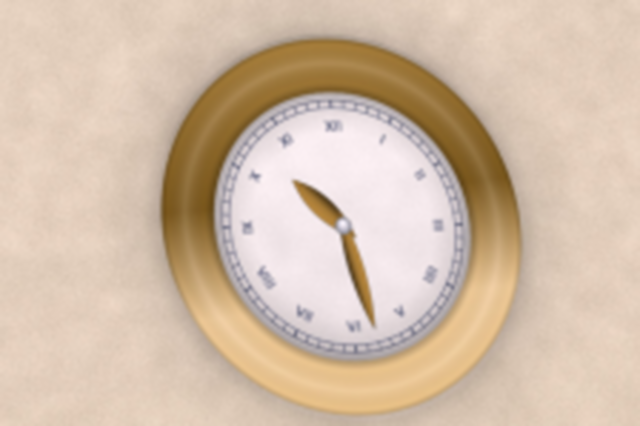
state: 10:28
